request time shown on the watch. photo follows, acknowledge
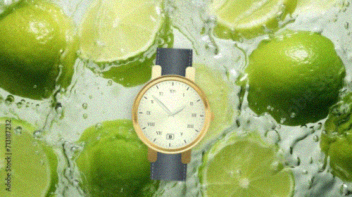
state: 1:52
